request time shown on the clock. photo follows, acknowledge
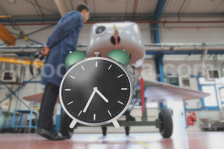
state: 4:34
